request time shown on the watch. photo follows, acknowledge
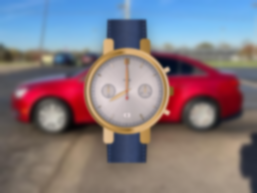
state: 8:00
